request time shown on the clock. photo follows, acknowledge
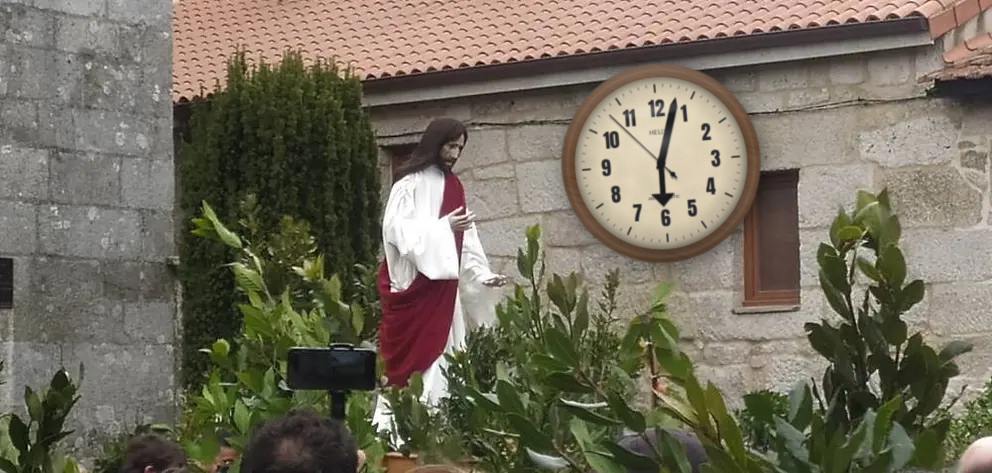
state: 6:02:53
